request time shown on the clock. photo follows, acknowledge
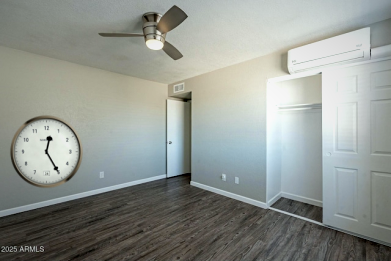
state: 12:25
